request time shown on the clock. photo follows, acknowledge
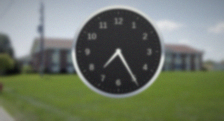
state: 7:25
